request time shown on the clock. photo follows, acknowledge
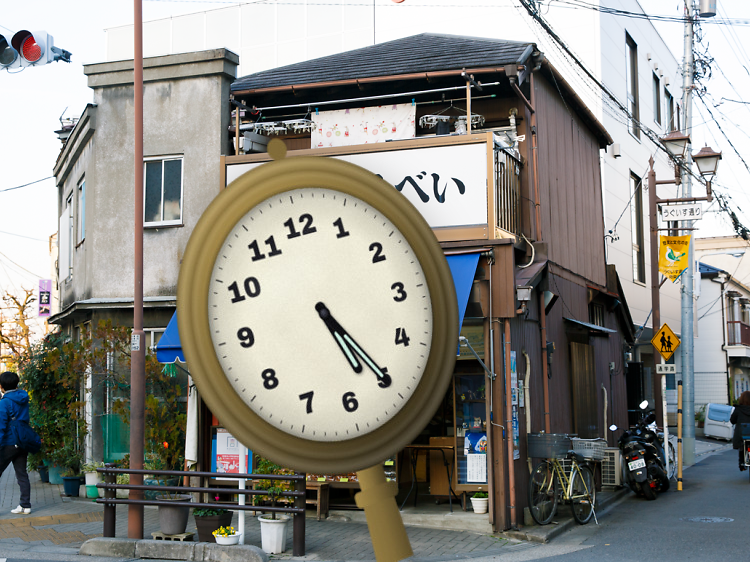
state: 5:25
